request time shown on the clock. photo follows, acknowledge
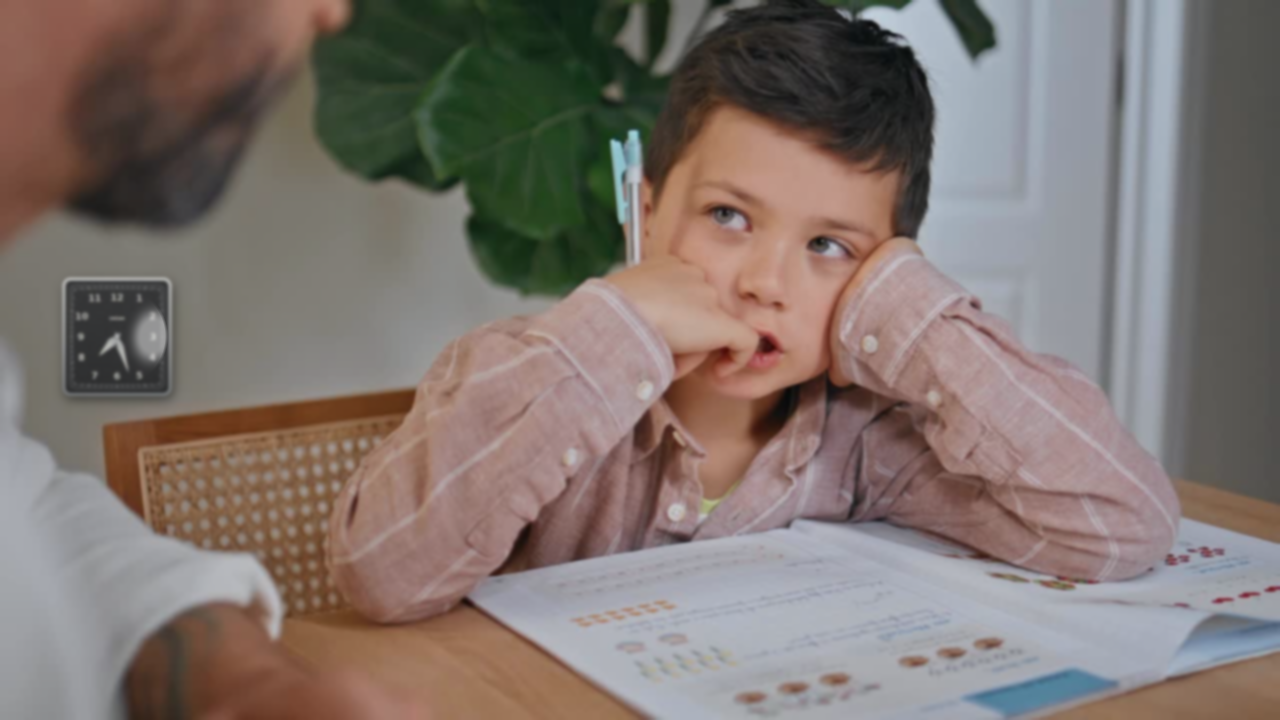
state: 7:27
